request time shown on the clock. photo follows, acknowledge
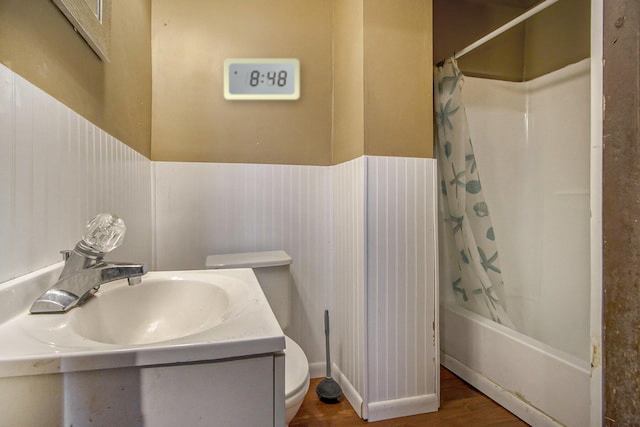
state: 8:48
